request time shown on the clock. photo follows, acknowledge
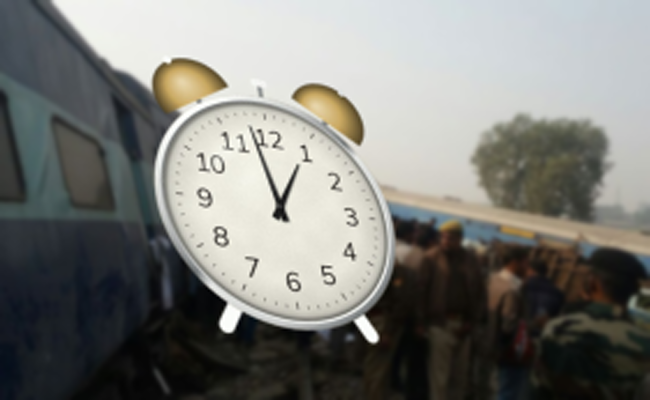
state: 12:58
